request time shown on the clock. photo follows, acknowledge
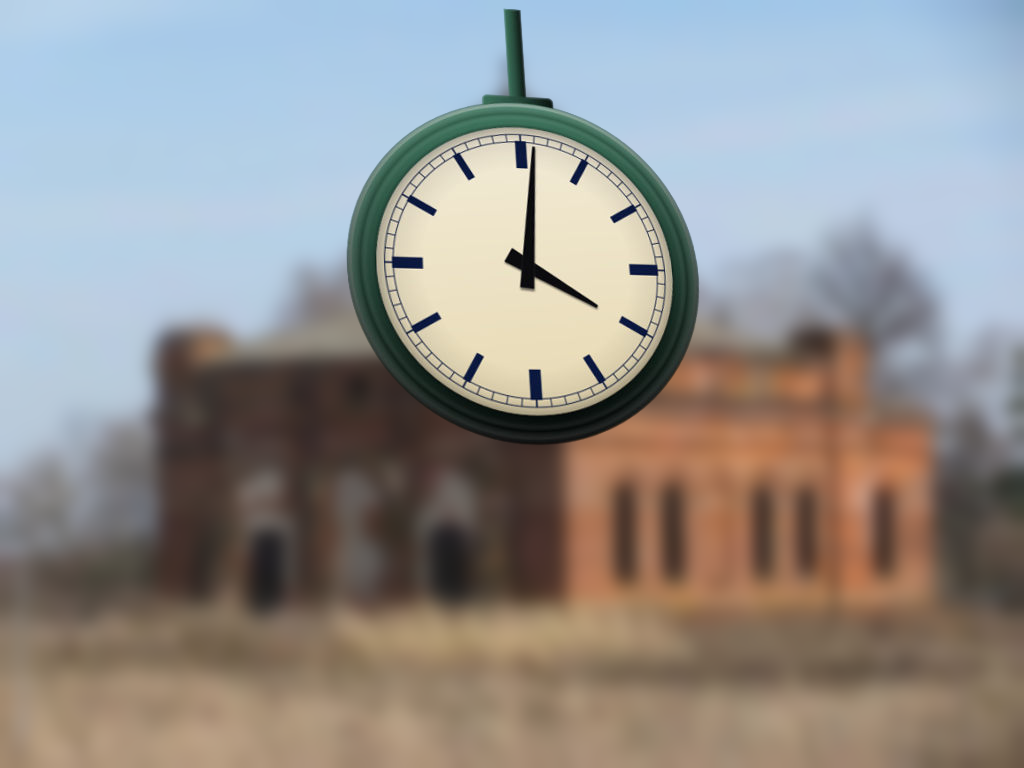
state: 4:01
